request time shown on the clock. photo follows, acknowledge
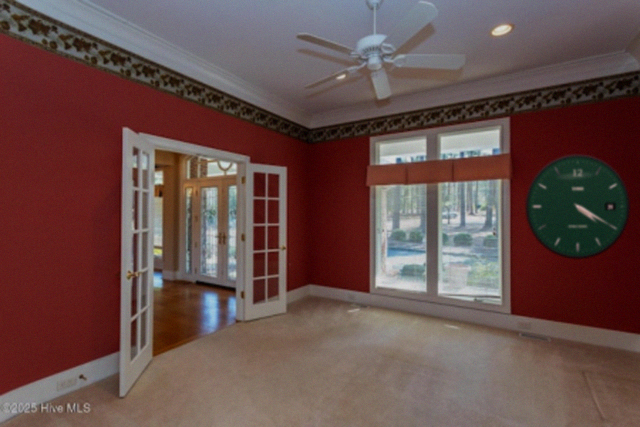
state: 4:20
